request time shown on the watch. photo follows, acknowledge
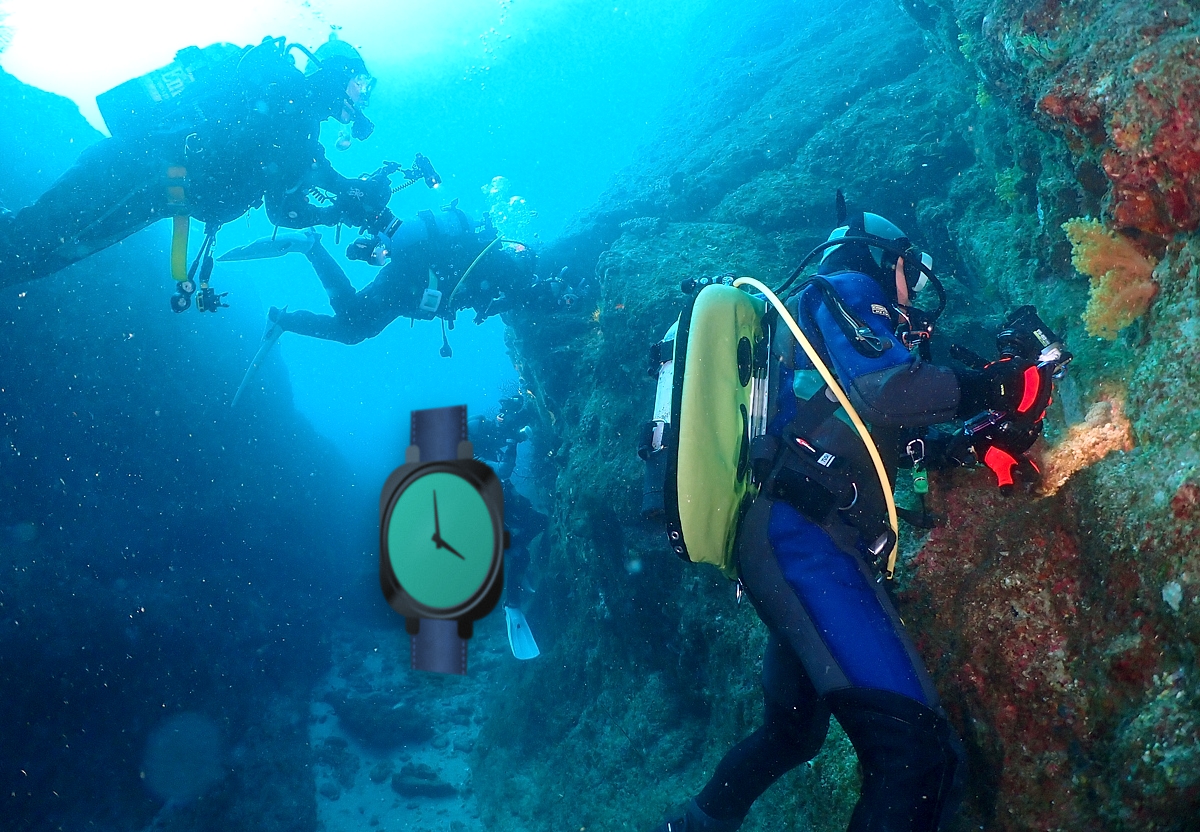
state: 3:59
